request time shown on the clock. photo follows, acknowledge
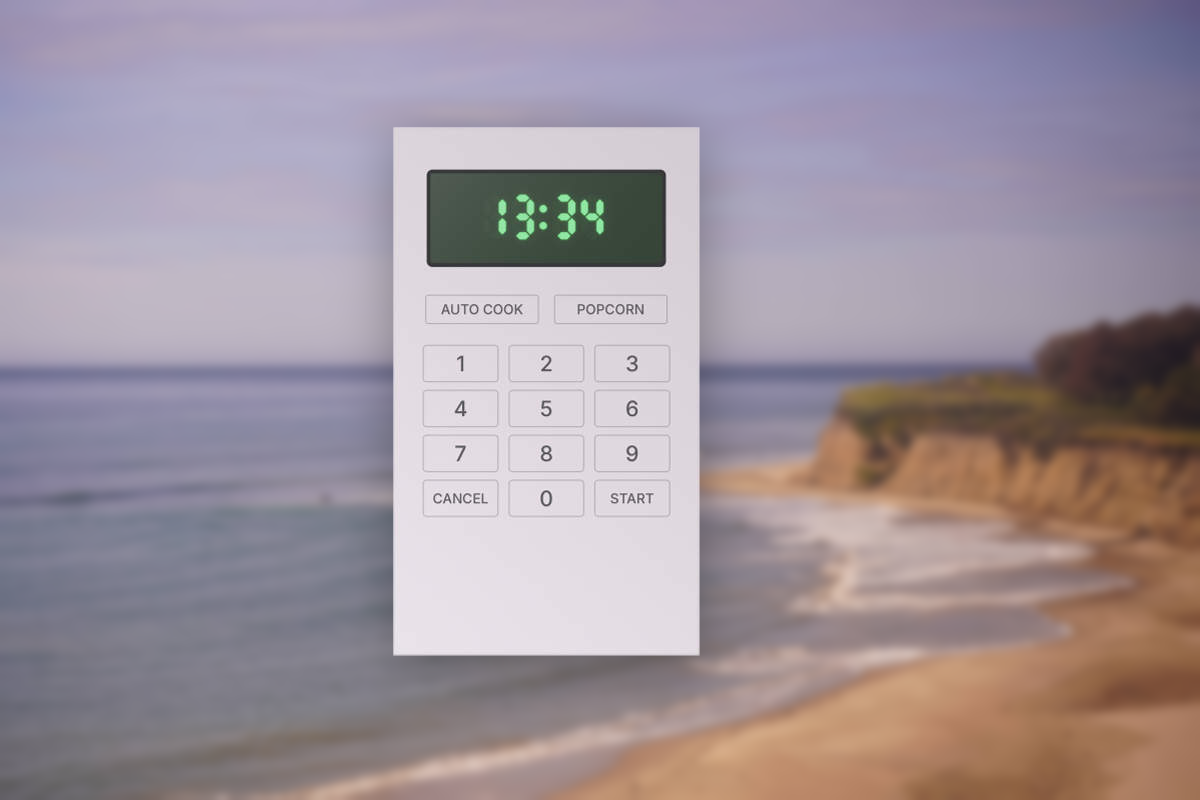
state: 13:34
